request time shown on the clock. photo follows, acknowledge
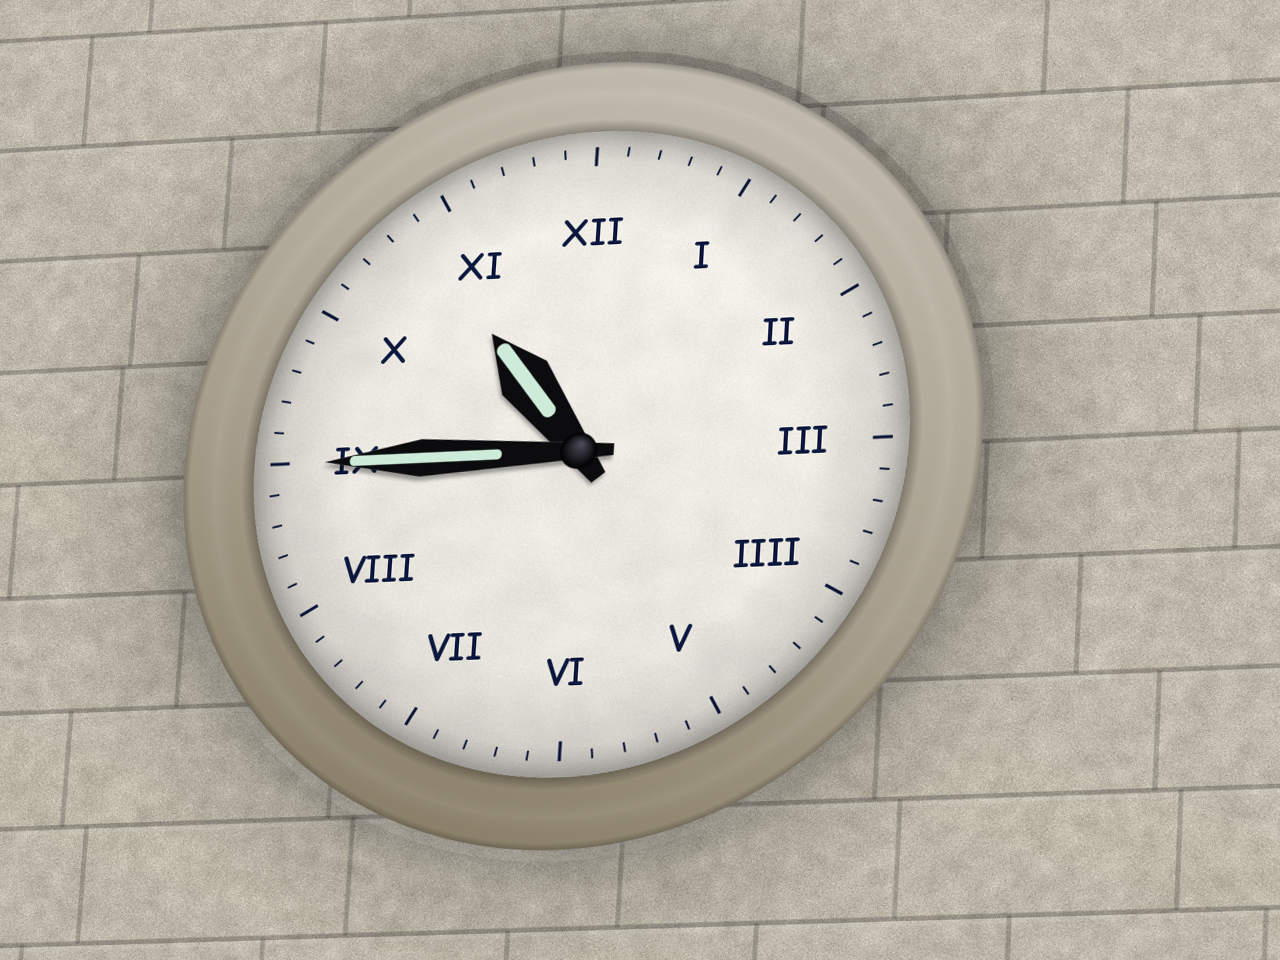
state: 10:45
